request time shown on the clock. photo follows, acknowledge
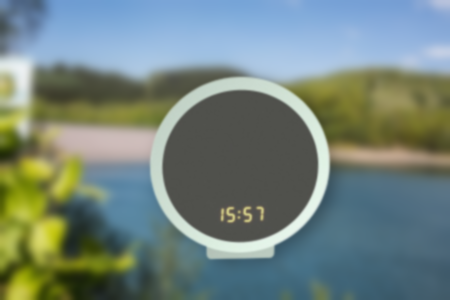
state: 15:57
